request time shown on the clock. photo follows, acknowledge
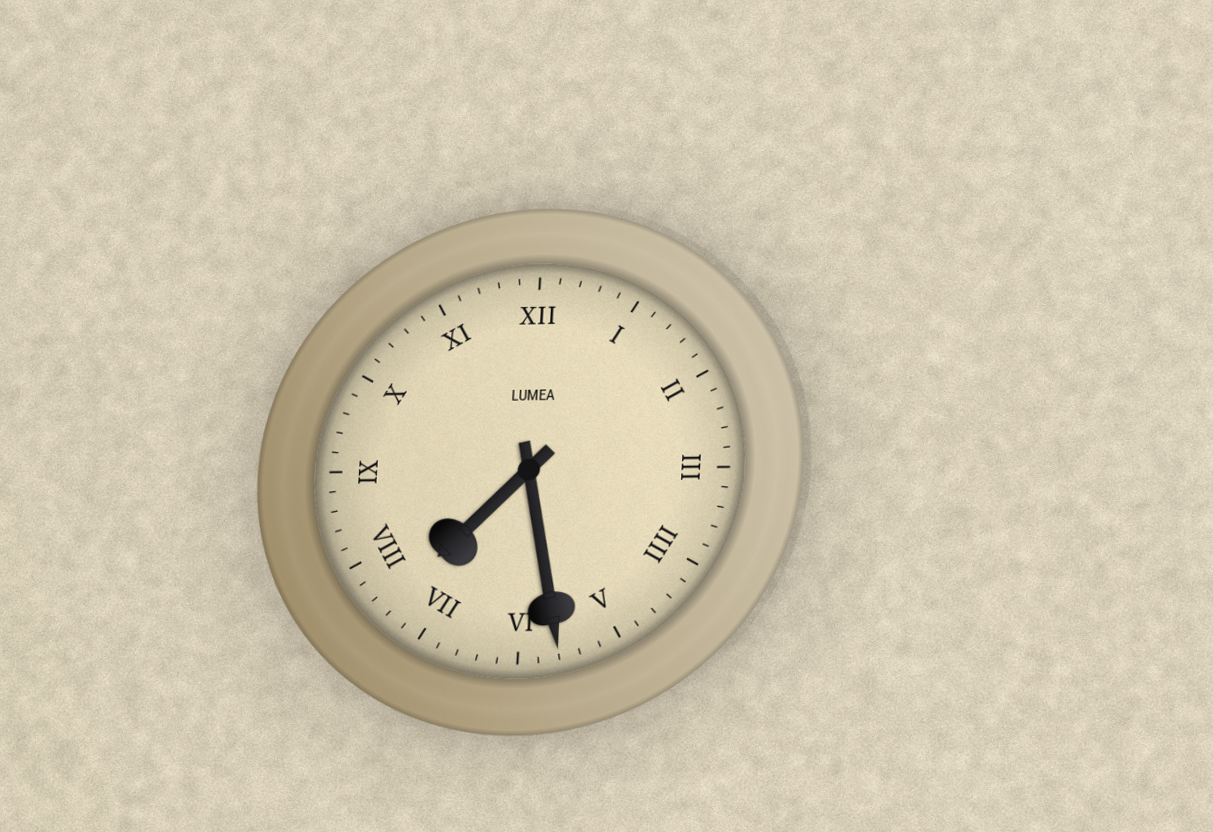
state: 7:28
